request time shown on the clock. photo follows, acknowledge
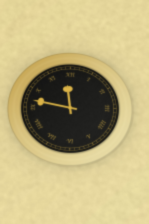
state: 11:47
